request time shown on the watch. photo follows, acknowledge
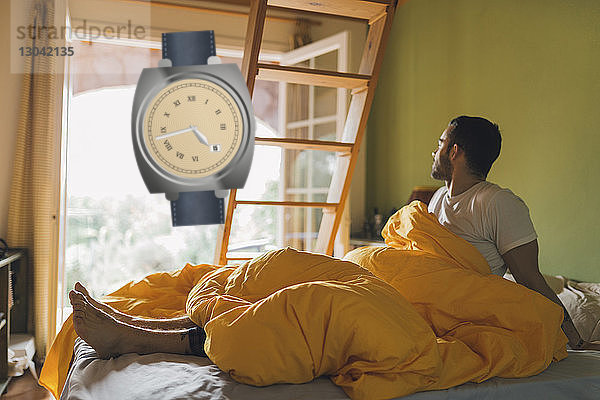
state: 4:43
